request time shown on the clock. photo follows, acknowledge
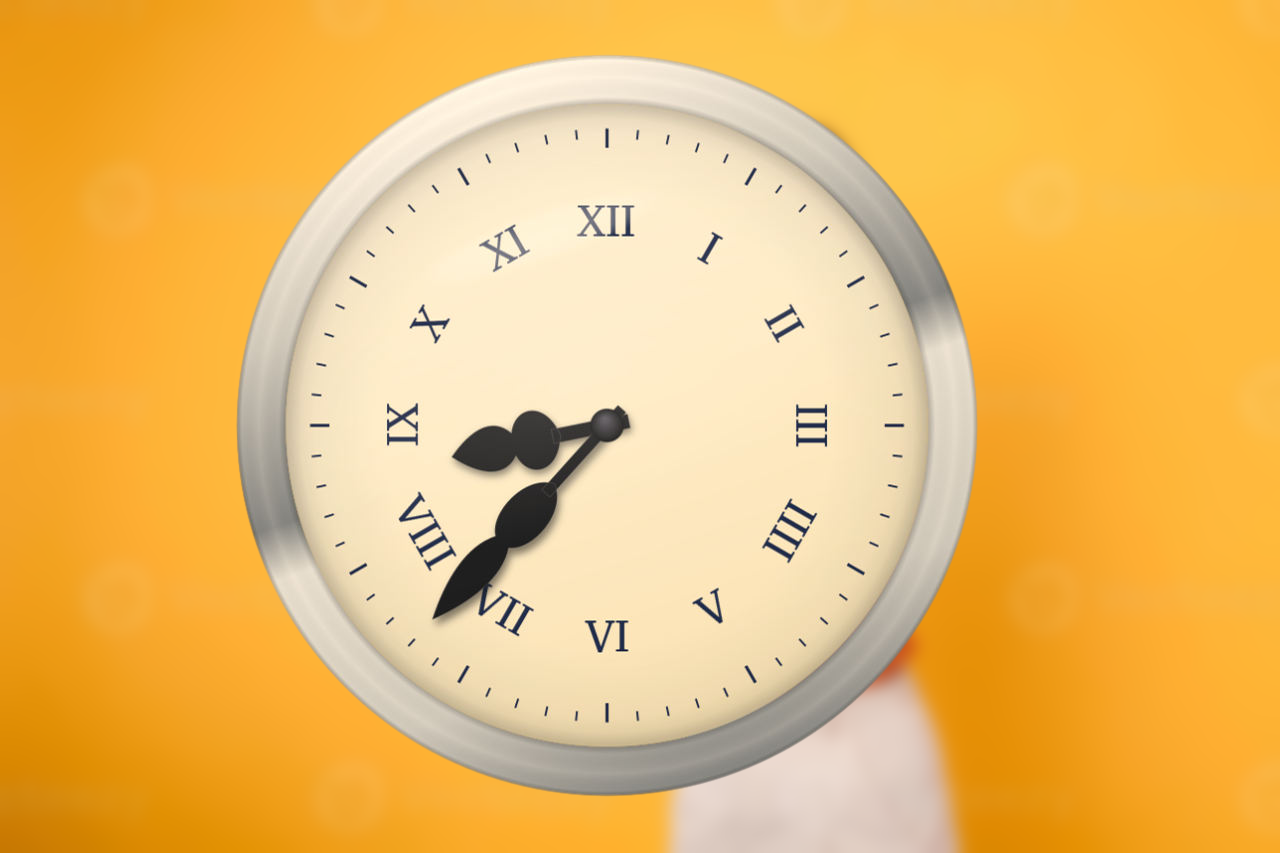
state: 8:37
